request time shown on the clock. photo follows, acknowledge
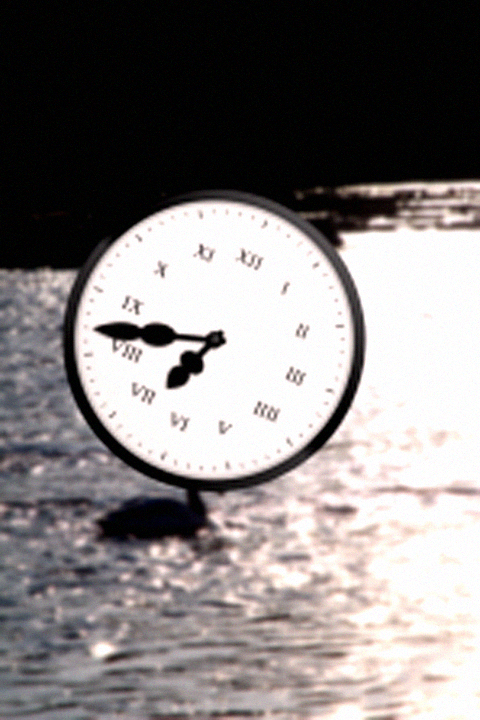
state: 6:42
